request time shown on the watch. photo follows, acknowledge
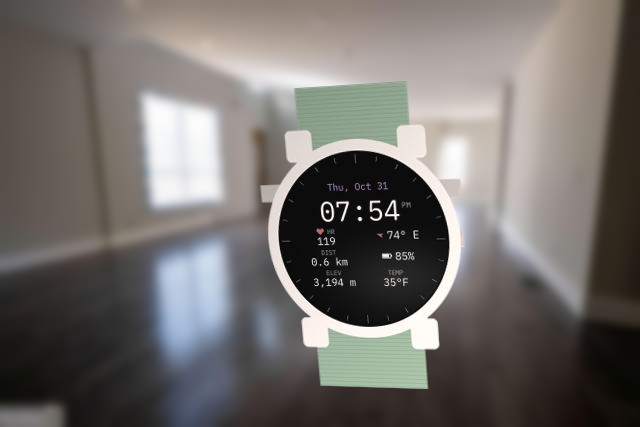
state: 7:54
